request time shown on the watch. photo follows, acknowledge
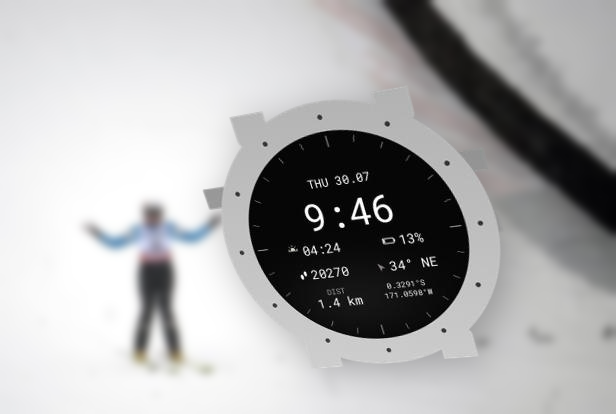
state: 9:46
